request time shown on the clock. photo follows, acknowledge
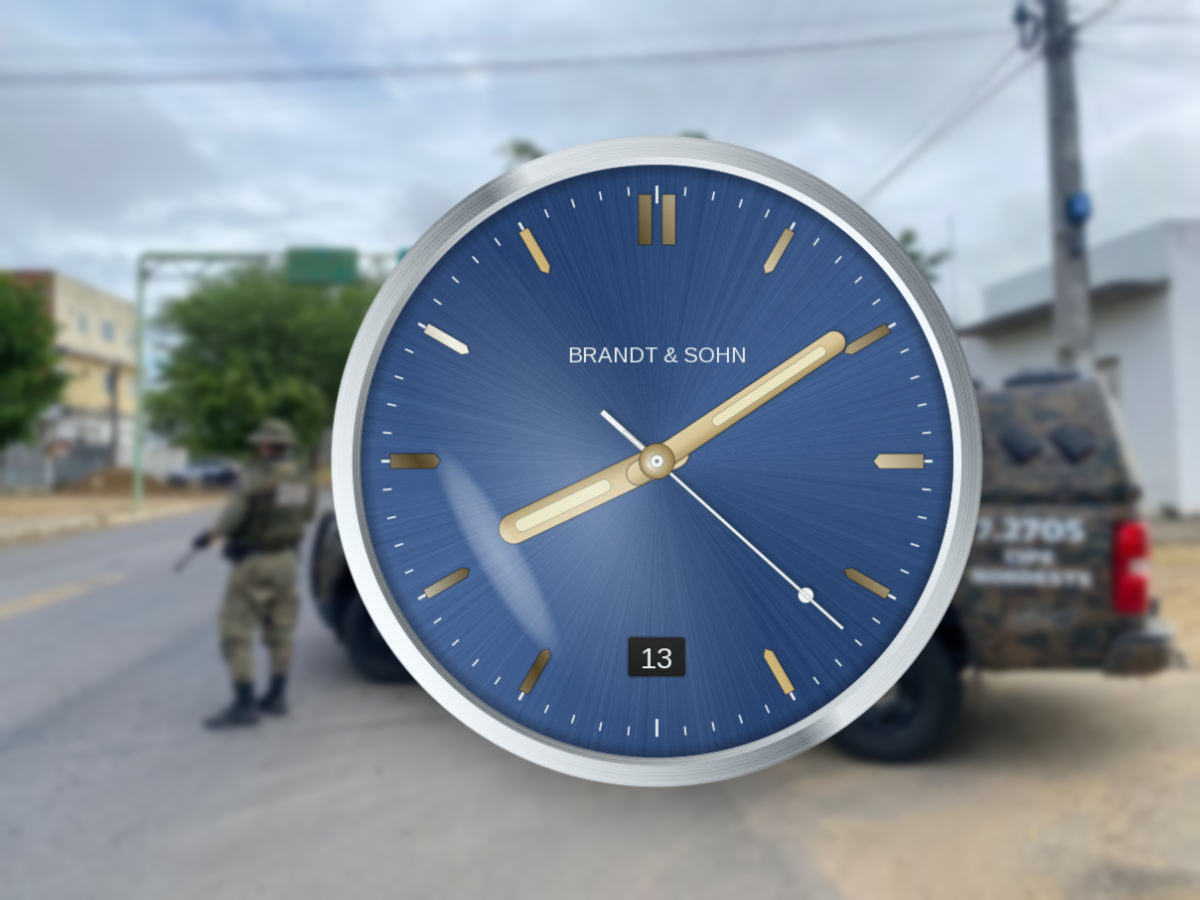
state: 8:09:22
